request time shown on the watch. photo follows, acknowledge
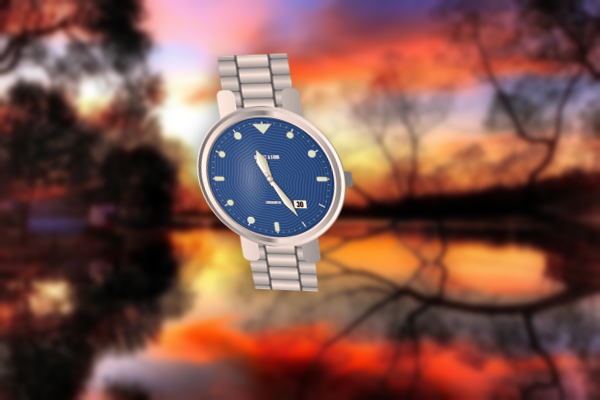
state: 11:25
